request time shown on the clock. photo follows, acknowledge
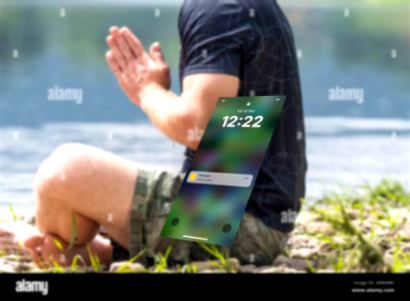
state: 12:22
